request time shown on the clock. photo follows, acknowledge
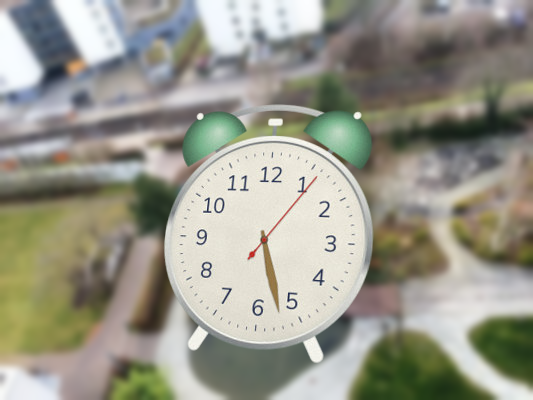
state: 5:27:06
